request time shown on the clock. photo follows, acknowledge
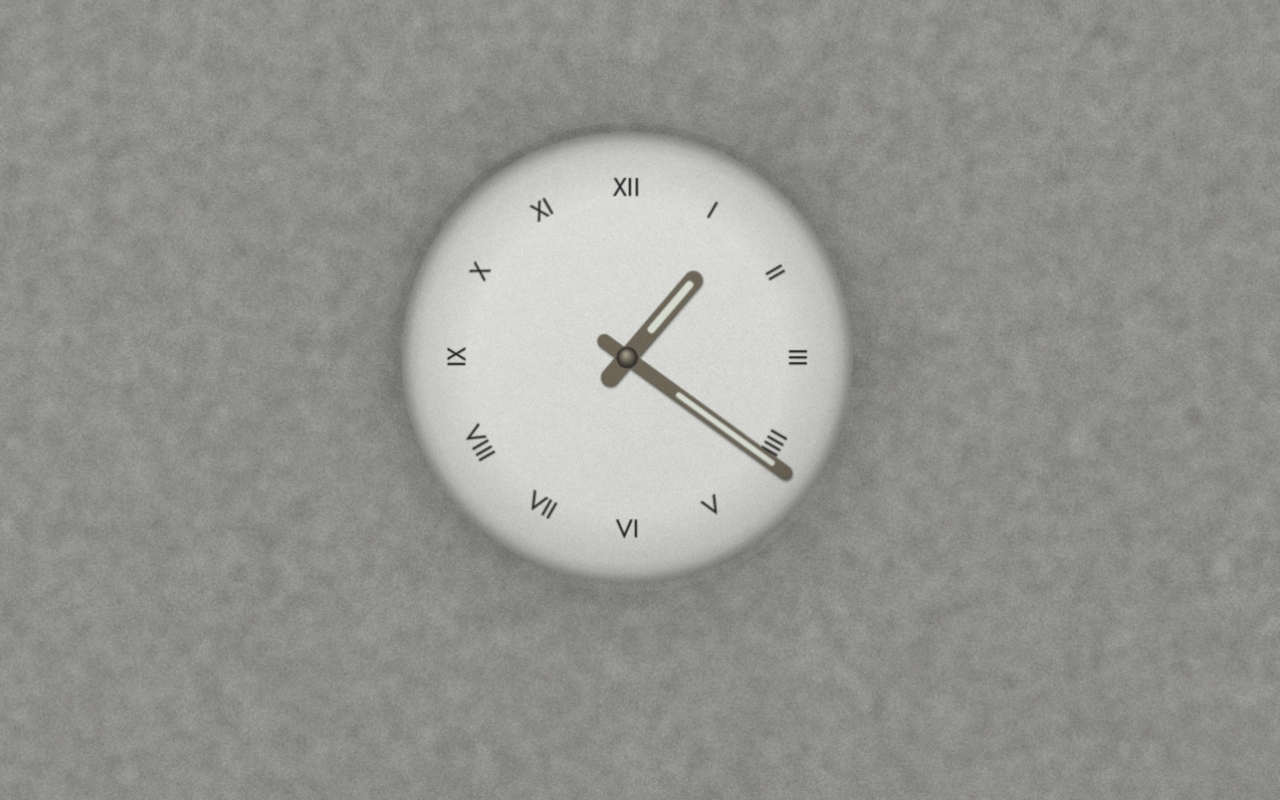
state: 1:21
